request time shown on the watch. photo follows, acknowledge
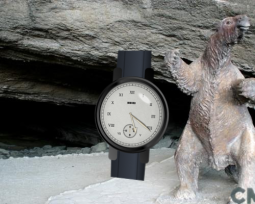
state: 5:21
